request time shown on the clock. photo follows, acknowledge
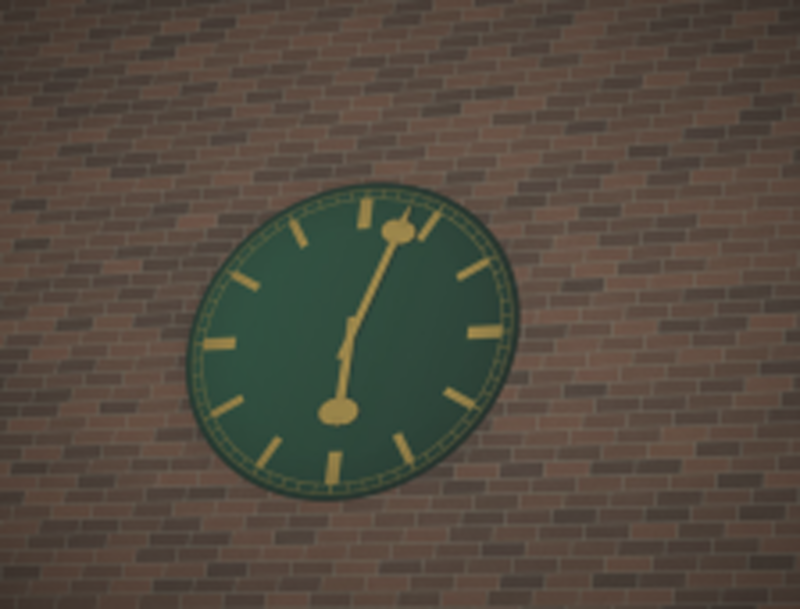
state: 6:03
